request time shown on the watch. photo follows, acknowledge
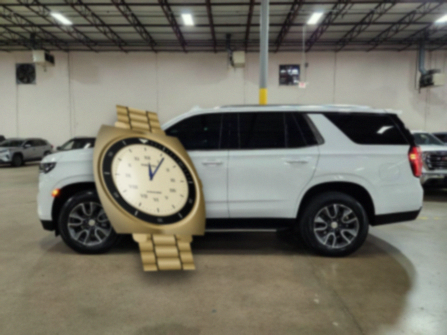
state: 12:06
